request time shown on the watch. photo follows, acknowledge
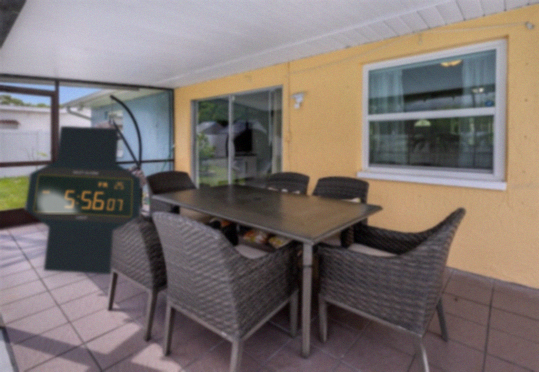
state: 5:56:07
